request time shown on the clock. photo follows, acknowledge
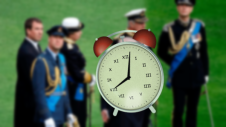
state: 8:02
